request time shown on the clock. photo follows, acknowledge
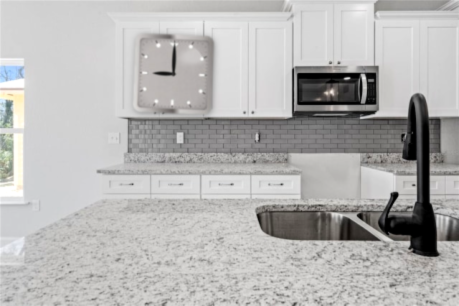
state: 9:00
